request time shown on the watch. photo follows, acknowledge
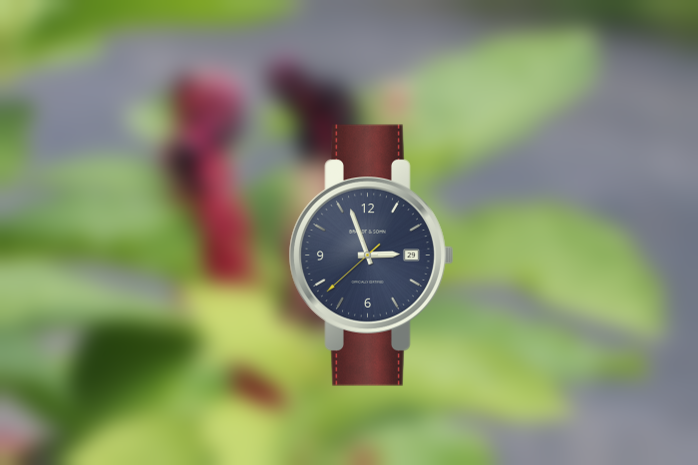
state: 2:56:38
